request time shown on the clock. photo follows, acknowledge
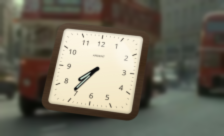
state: 7:36
